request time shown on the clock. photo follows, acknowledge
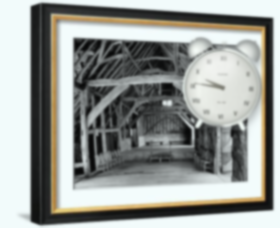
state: 9:46
